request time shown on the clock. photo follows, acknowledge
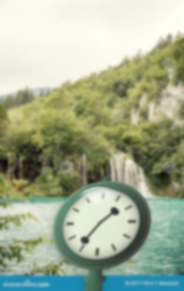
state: 1:36
